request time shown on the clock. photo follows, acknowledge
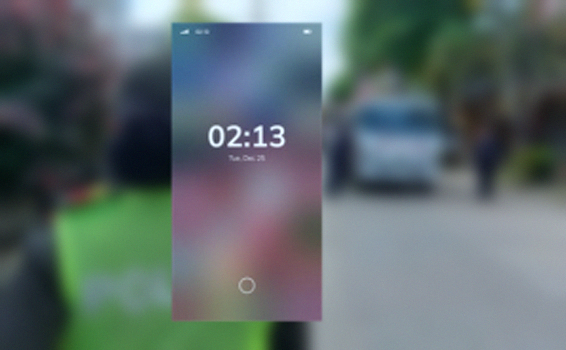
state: 2:13
